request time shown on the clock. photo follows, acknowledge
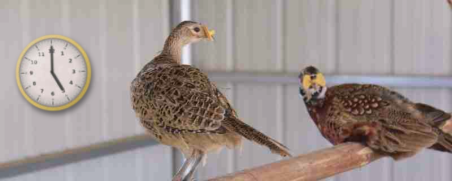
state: 5:00
